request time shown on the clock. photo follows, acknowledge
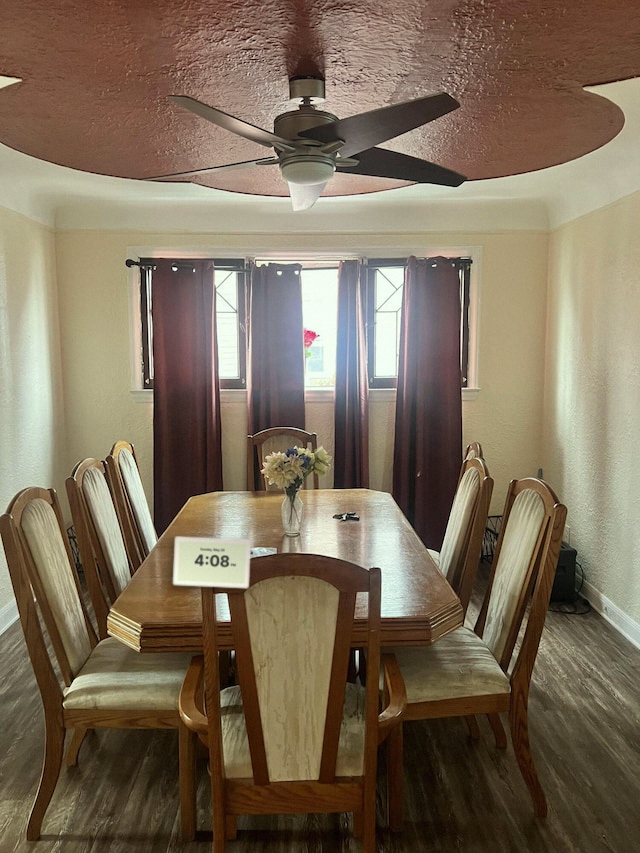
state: 4:08
